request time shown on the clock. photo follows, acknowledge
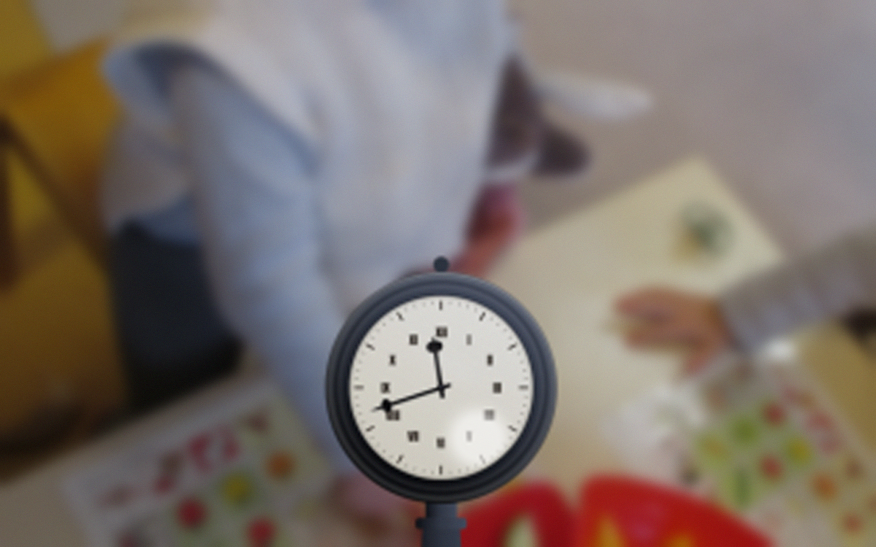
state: 11:42
